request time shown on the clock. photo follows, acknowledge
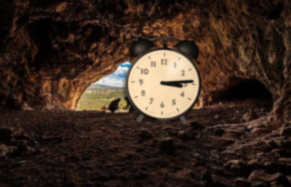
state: 3:14
